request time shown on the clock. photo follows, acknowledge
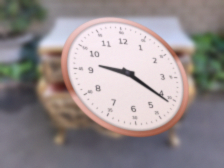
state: 9:21
